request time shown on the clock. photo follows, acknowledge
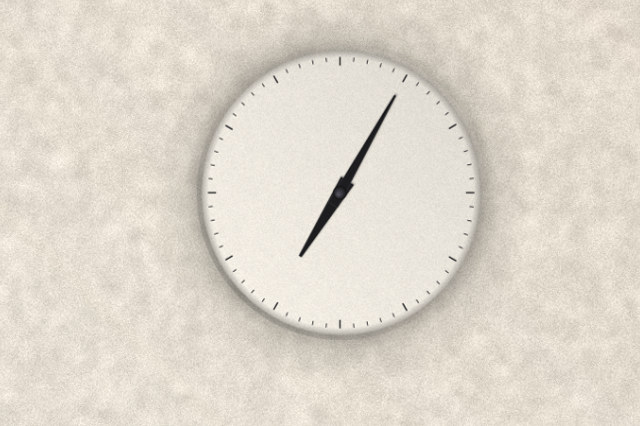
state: 7:05
